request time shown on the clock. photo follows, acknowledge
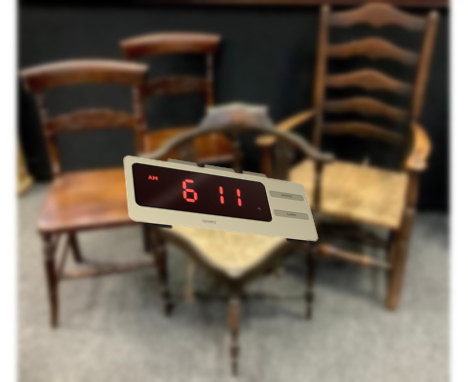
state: 6:11
